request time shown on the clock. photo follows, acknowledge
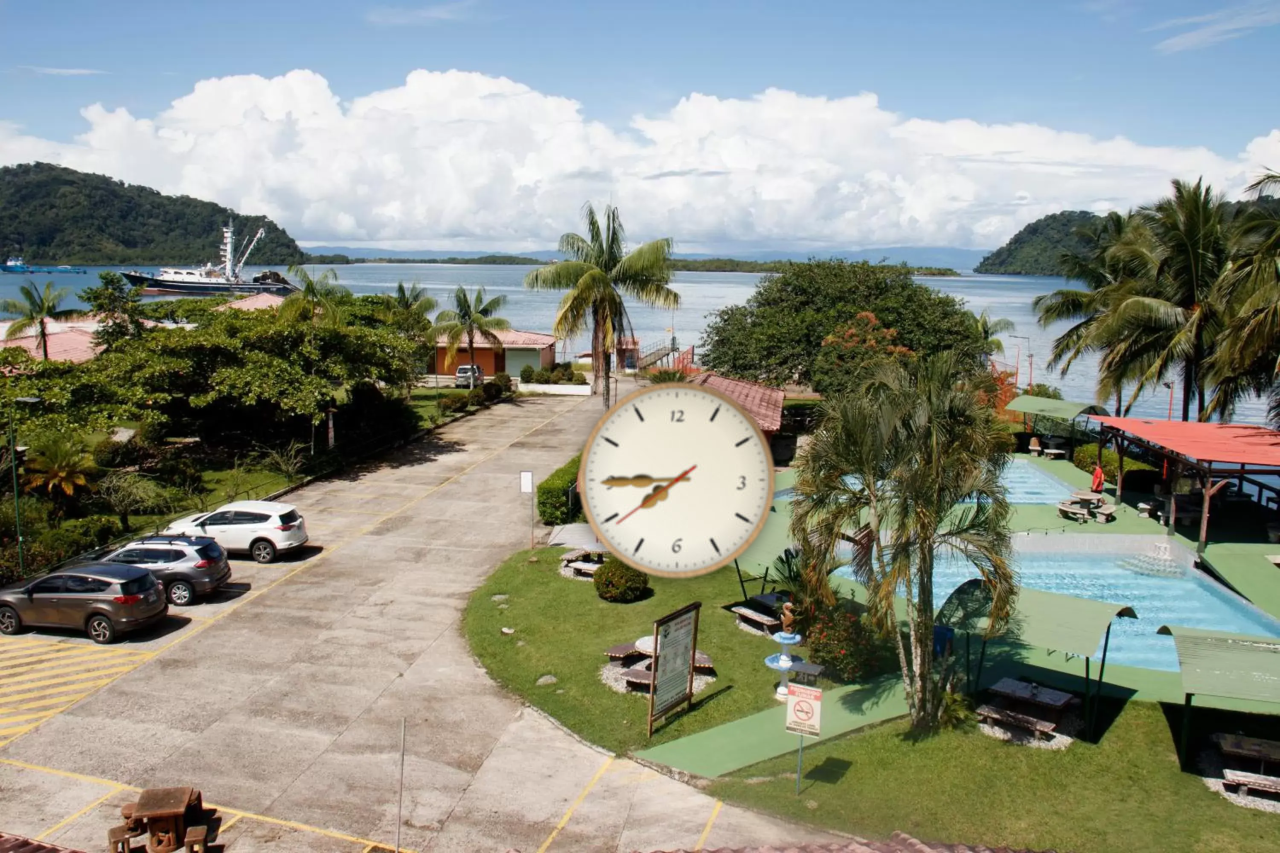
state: 7:44:39
